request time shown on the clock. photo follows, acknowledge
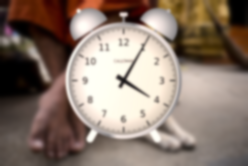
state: 4:05
